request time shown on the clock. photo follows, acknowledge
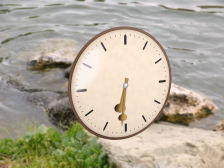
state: 6:31
